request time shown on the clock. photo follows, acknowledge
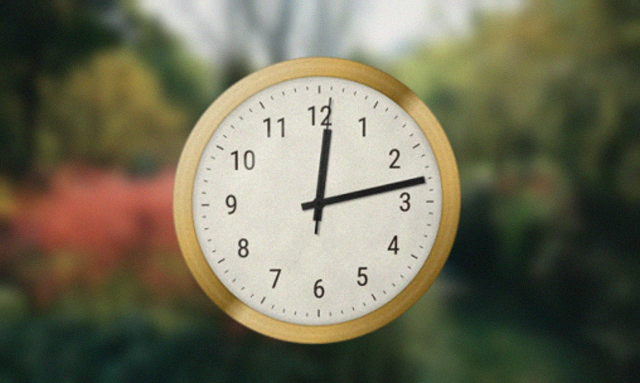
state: 12:13:01
